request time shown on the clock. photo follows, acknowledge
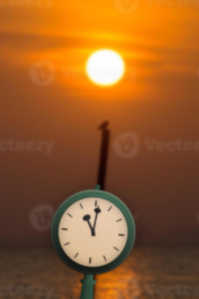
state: 11:01
